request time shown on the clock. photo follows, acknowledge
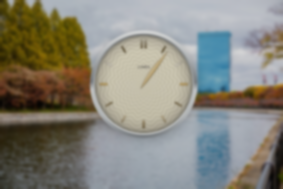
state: 1:06
